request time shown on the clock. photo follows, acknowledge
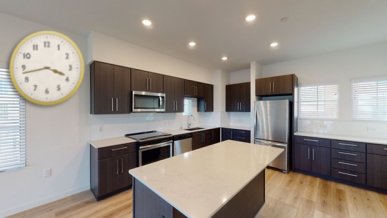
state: 3:43
